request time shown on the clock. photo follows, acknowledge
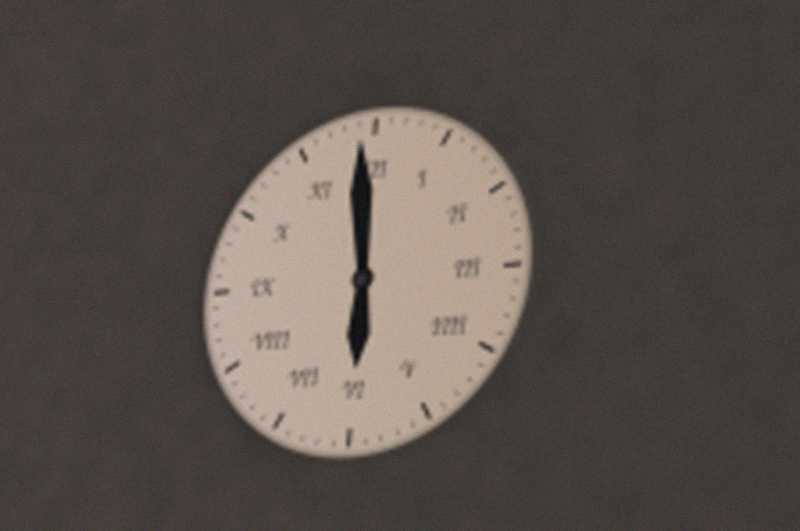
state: 5:59
